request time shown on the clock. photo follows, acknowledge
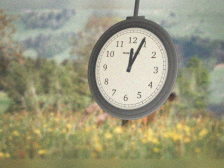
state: 12:04
